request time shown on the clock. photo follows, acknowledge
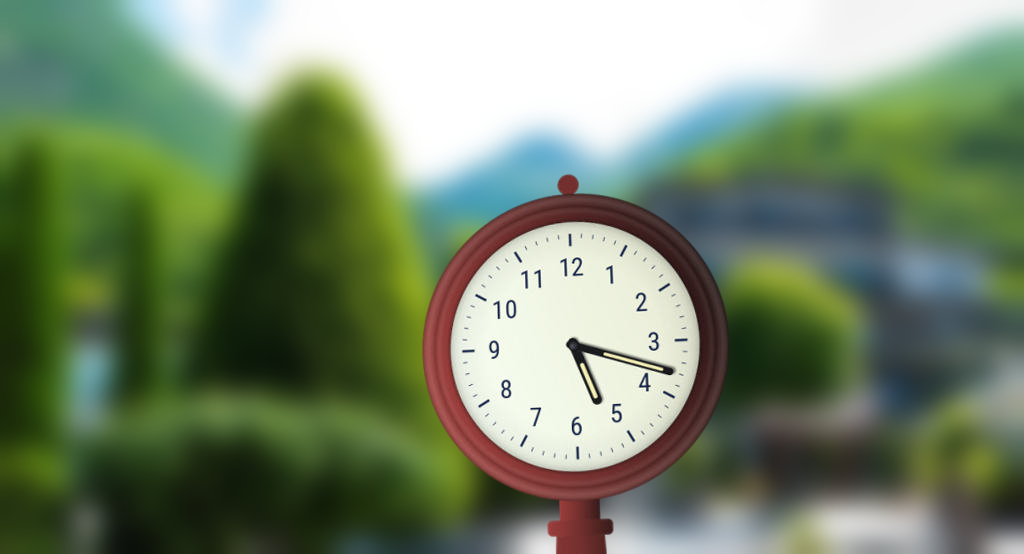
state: 5:18
